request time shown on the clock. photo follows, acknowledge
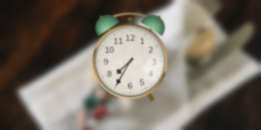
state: 7:35
